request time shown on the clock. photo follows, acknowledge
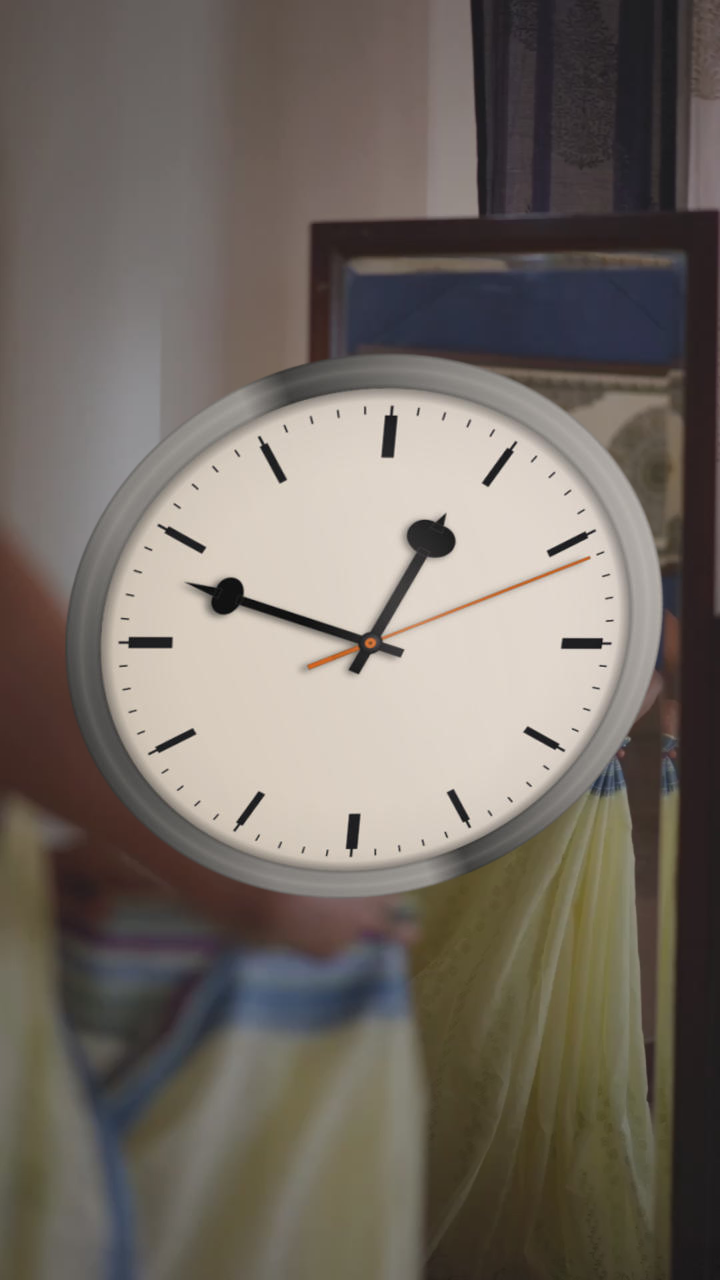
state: 12:48:11
